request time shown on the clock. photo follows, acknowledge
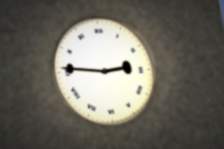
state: 2:46
